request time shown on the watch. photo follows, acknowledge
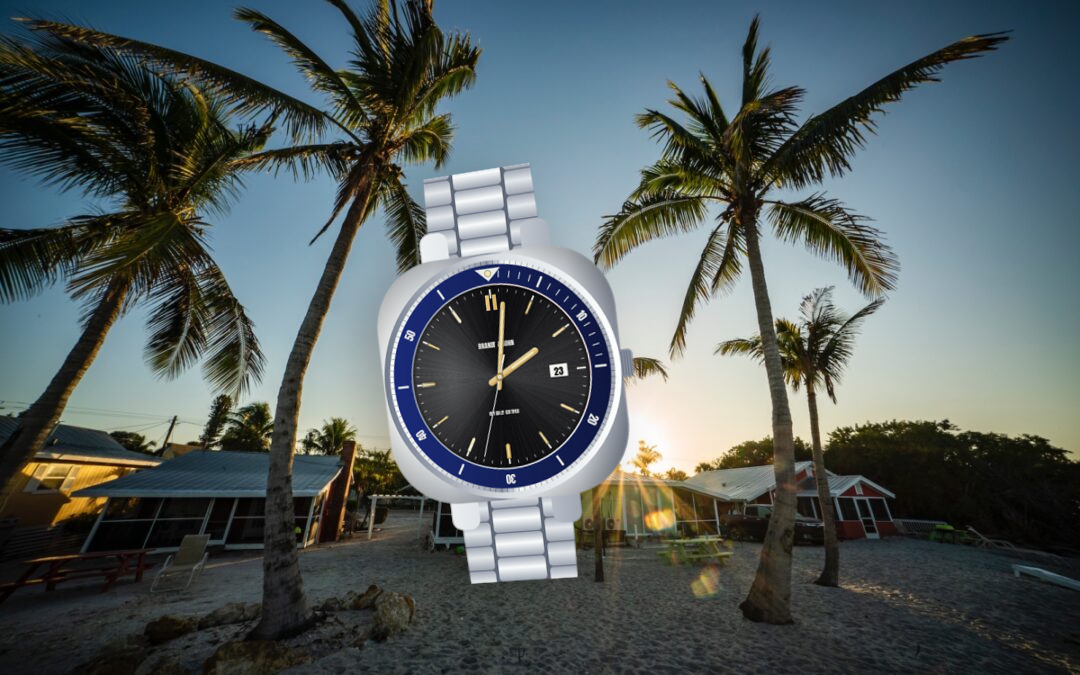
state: 2:01:33
